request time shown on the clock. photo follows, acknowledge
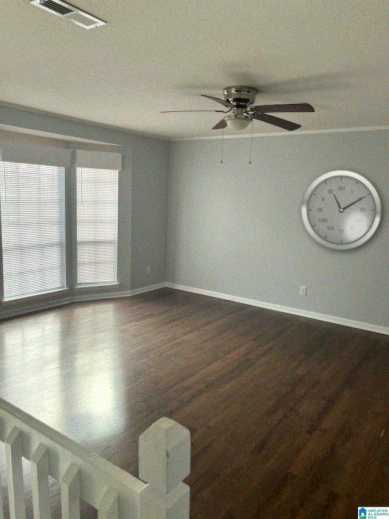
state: 11:10
